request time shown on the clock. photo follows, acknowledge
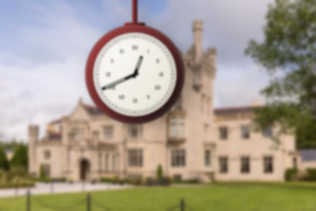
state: 12:41
